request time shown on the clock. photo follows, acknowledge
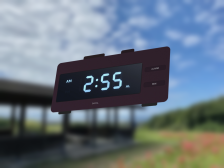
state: 2:55
